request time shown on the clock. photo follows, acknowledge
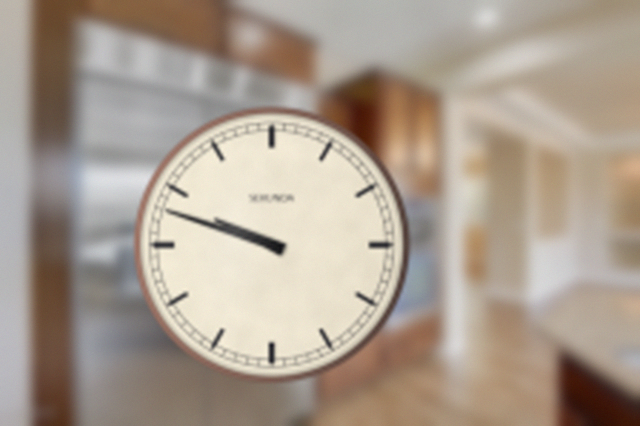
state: 9:48
